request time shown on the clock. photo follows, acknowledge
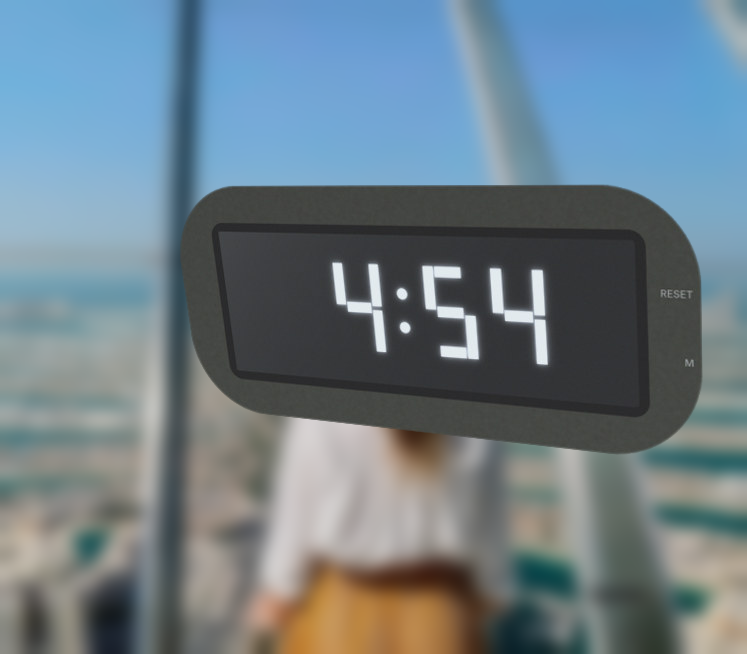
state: 4:54
